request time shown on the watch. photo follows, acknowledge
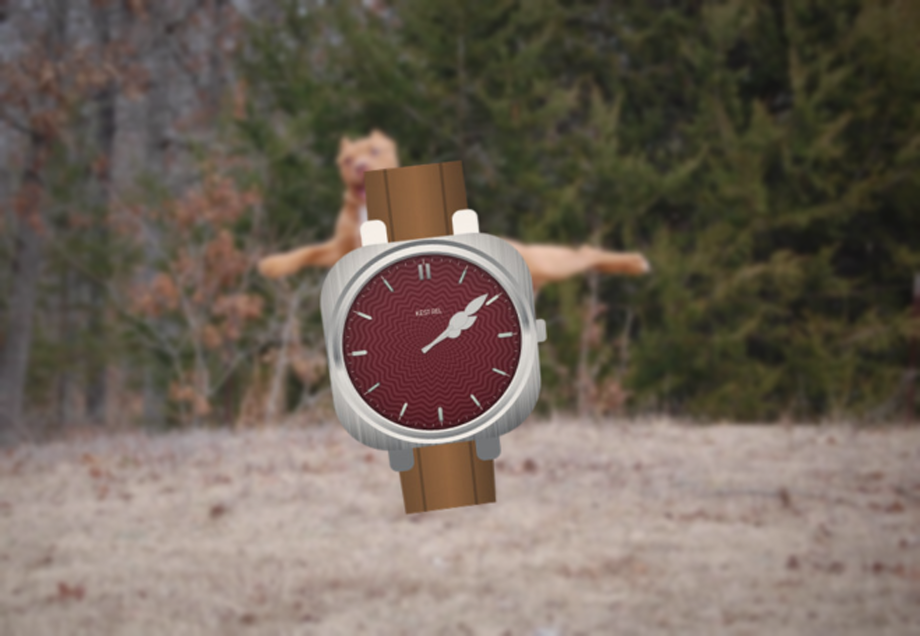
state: 2:09
